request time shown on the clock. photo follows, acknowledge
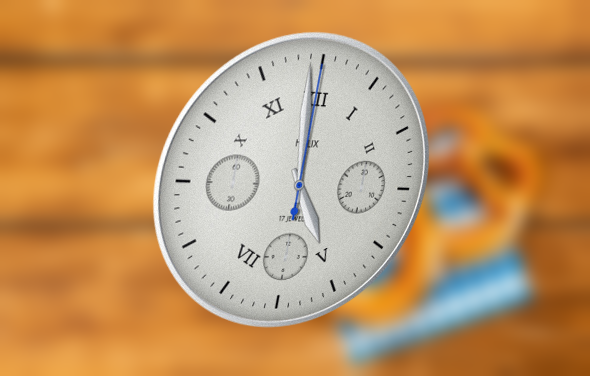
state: 4:59
